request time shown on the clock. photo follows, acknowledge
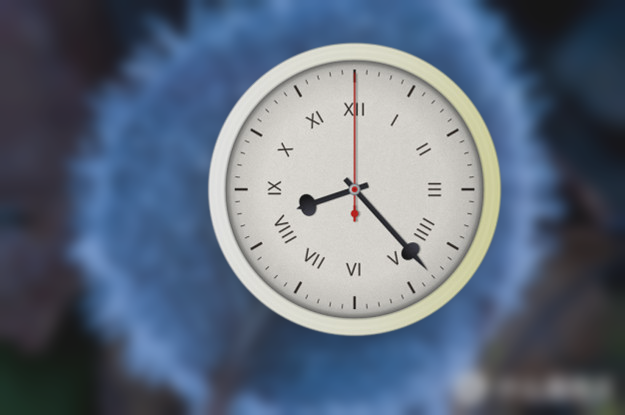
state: 8:23:00
